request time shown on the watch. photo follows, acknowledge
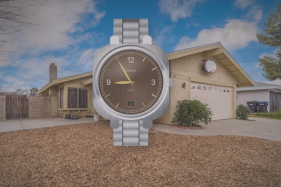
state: 8:55
